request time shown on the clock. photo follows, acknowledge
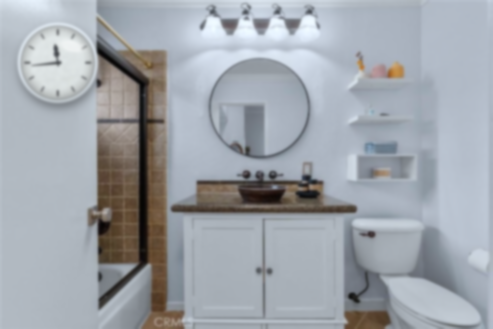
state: 11:44
